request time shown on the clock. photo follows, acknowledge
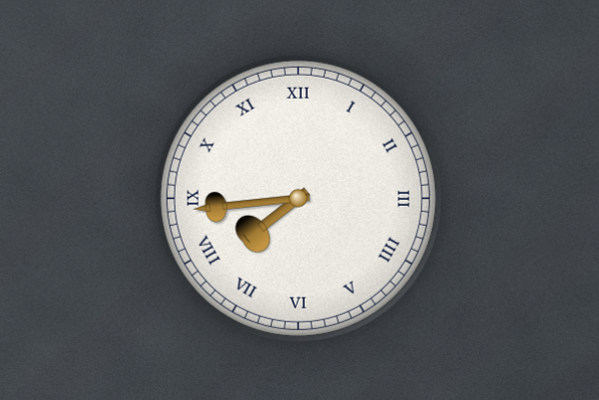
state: 7:44
